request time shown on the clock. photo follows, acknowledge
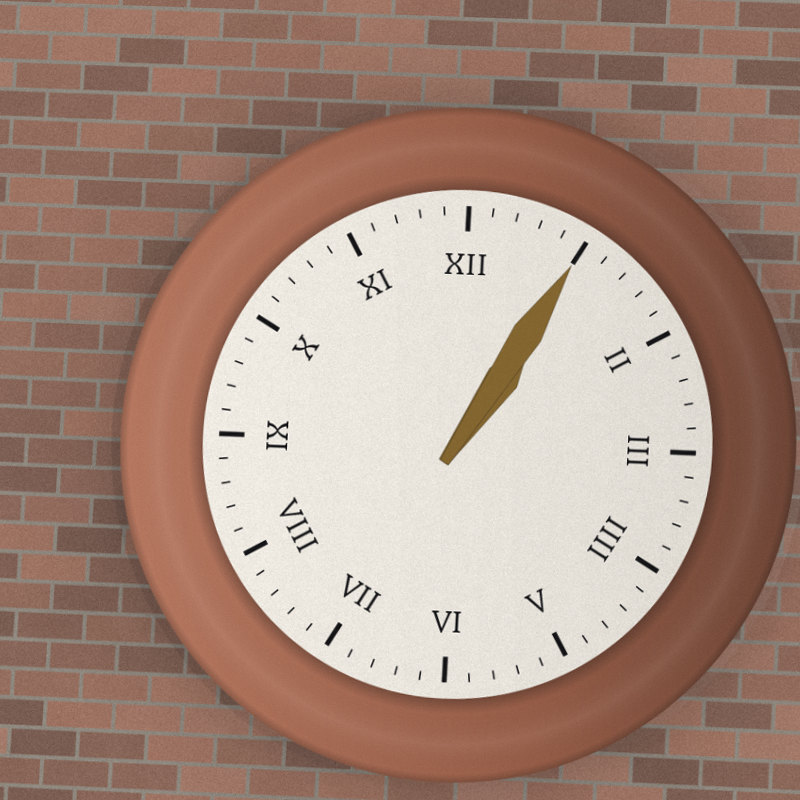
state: 1:05
